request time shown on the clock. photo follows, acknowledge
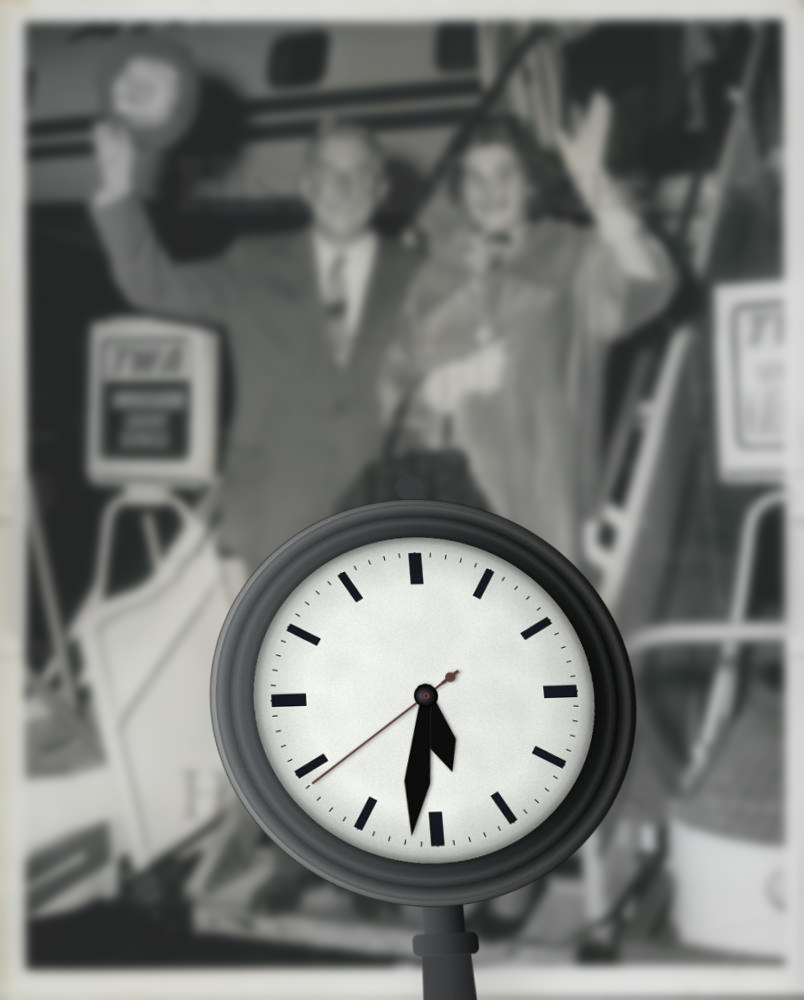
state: 5:31:39
